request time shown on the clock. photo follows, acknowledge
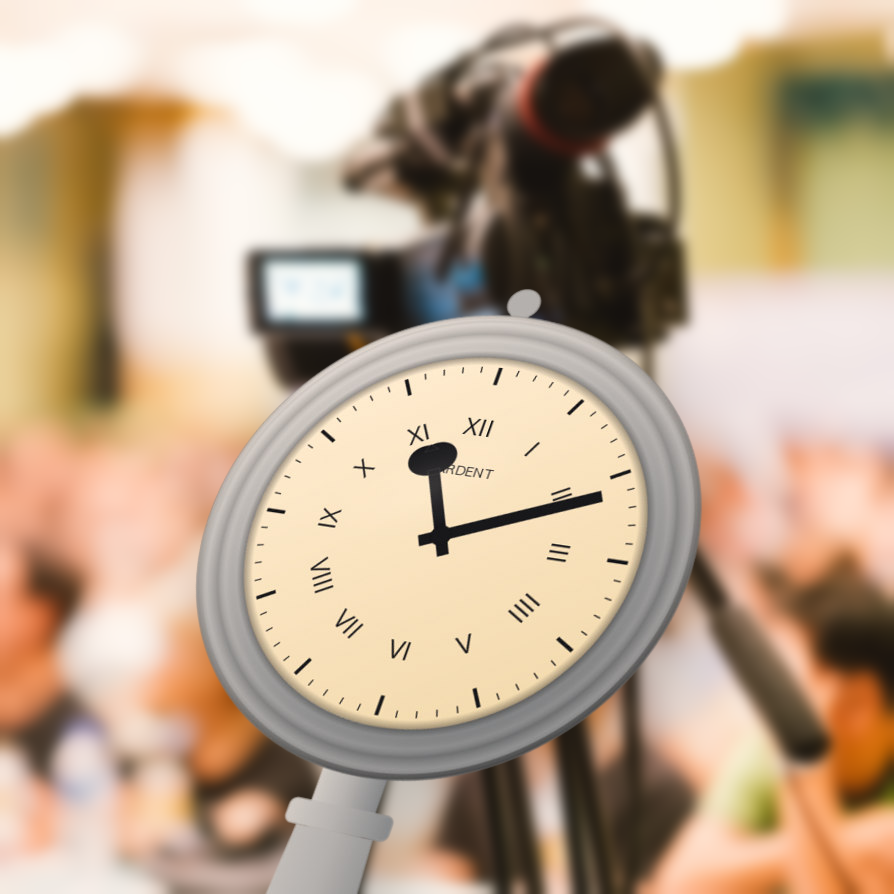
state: 11:11
